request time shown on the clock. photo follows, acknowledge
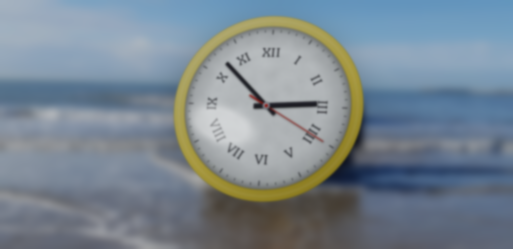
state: 2:52:20
